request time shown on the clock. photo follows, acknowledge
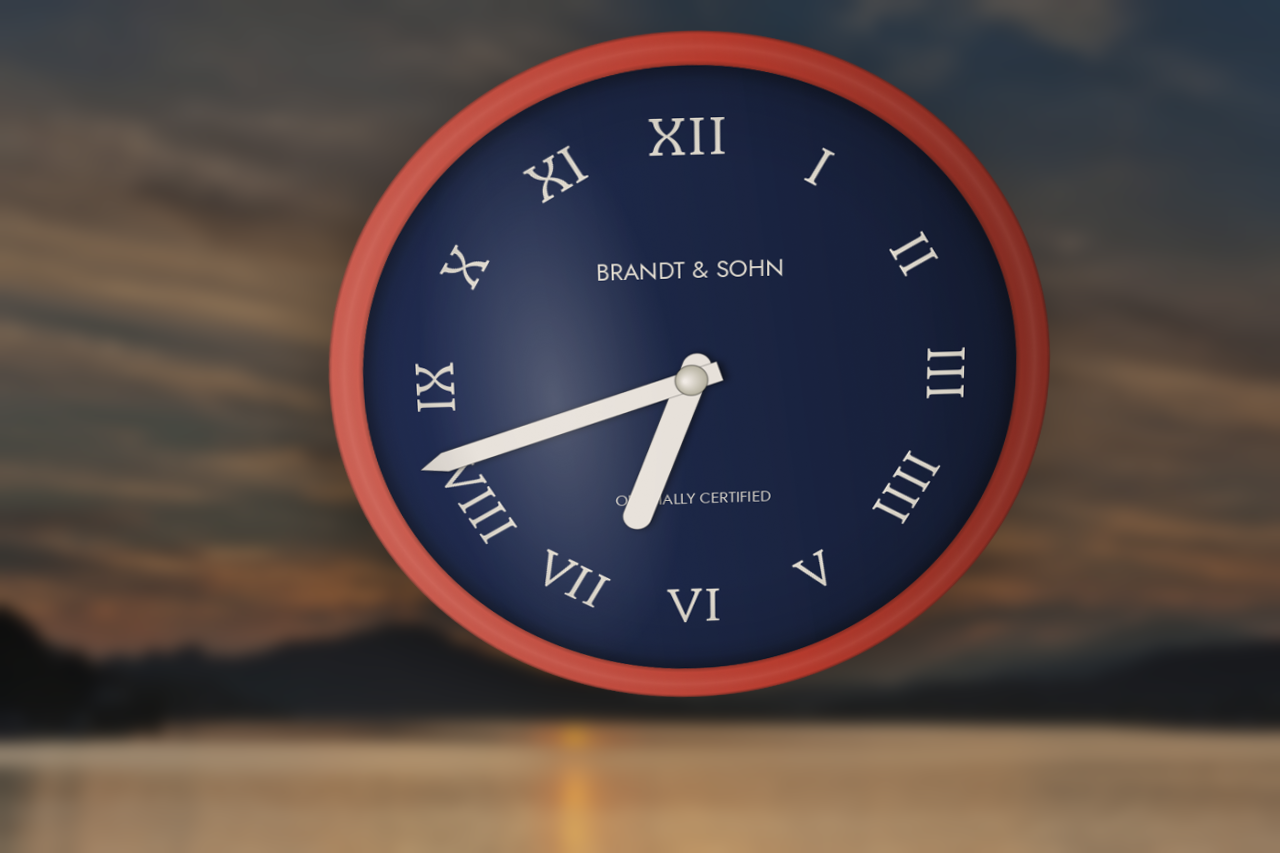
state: 6:42
